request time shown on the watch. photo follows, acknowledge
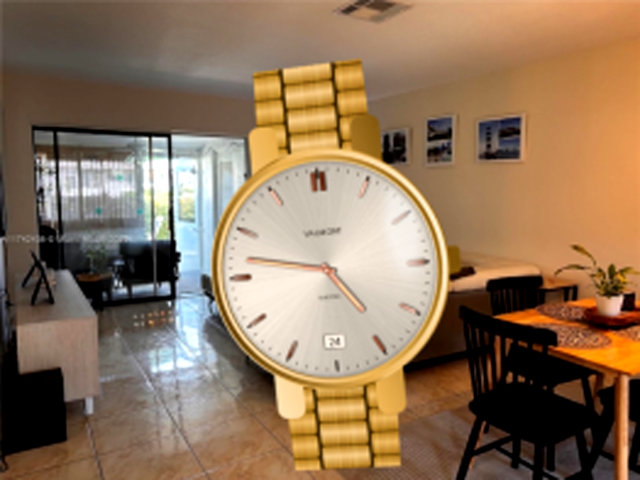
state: 4:47
